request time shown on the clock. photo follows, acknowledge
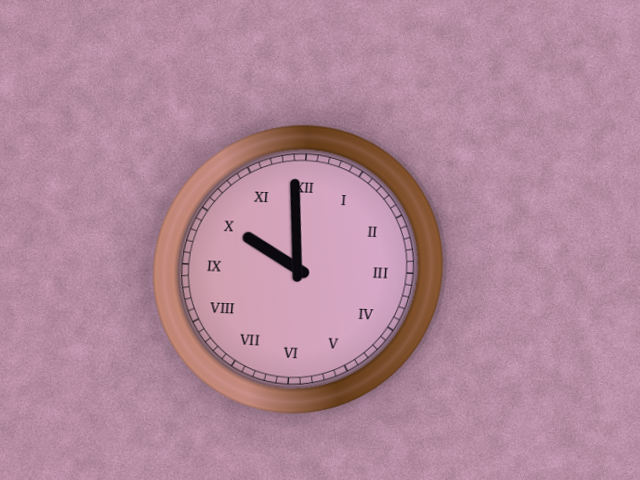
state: 9:59
